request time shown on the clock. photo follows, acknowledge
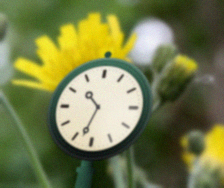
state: 10:33
